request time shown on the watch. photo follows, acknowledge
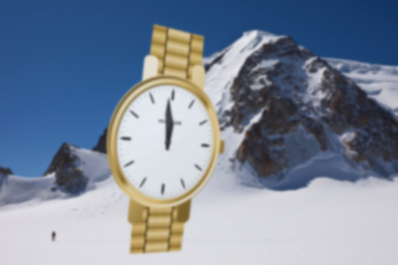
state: 11:59
